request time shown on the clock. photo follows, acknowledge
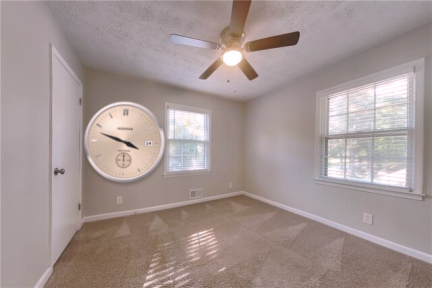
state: 3:48
